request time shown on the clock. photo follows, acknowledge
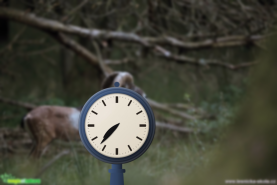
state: 7:37
